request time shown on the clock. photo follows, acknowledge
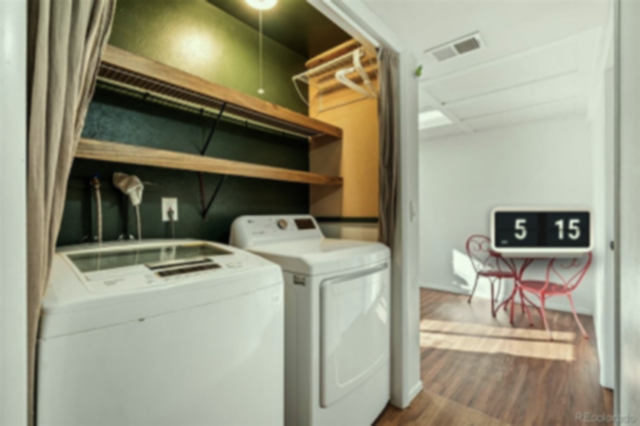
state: 5:15
